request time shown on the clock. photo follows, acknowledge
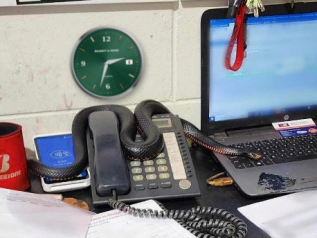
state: 2:33
